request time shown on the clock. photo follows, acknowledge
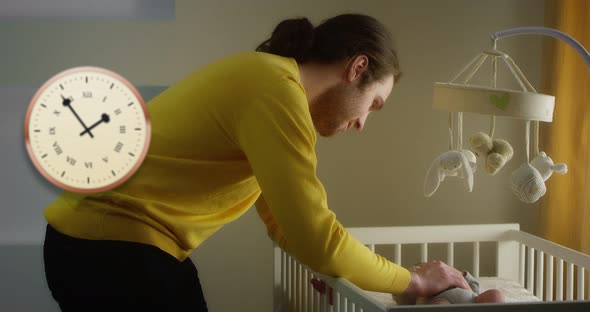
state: 1:54
